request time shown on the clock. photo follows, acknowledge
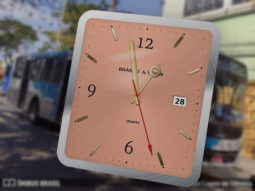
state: 12:57:26
